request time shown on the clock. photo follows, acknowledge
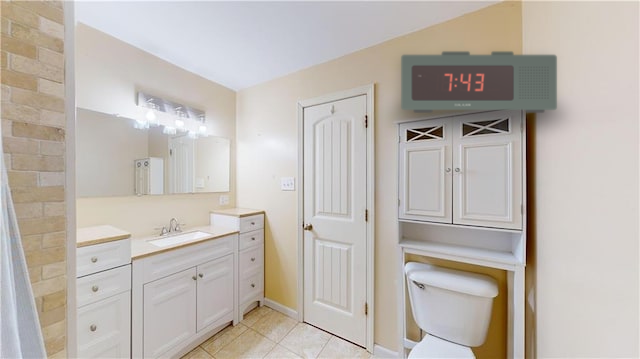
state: 7:43
